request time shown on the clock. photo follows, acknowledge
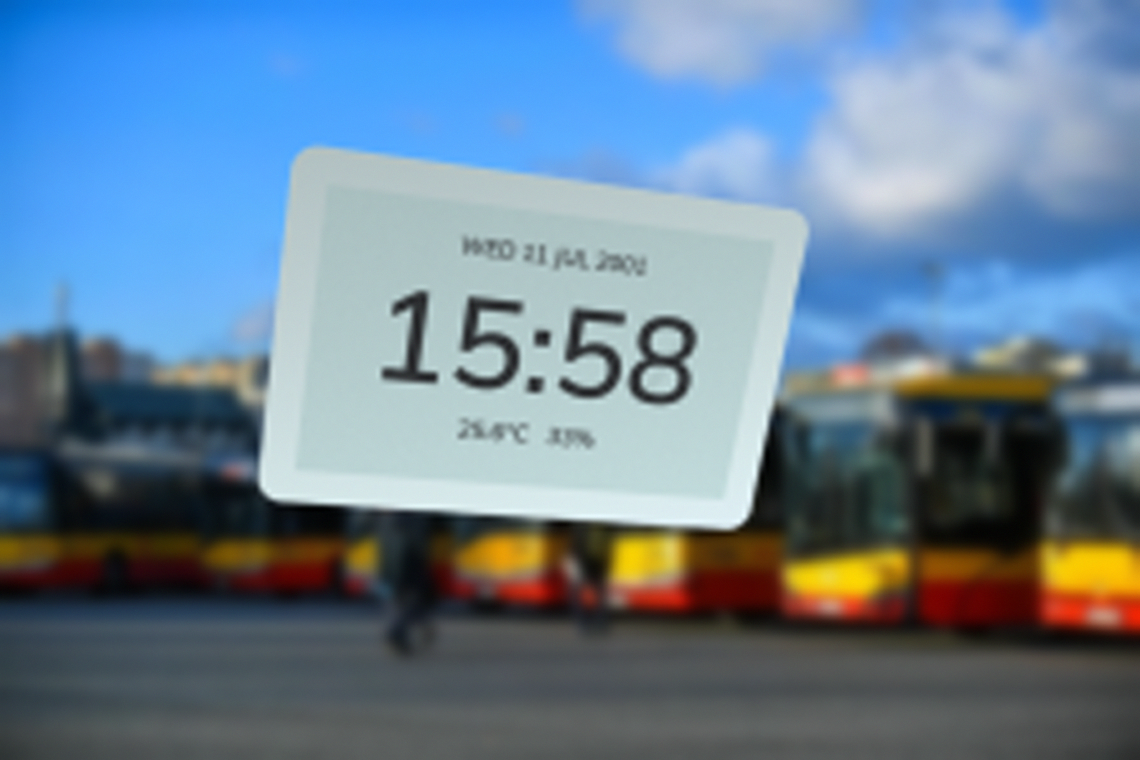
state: 15:58
